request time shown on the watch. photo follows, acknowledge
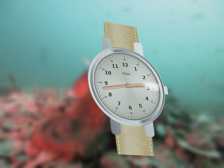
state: 2:43
